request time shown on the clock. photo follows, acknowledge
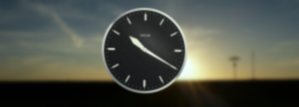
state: 10:20
